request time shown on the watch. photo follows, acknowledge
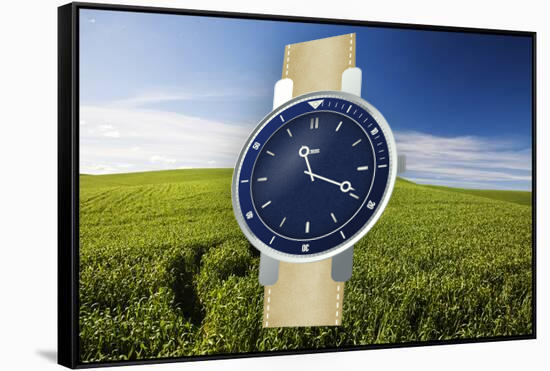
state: 11:19
